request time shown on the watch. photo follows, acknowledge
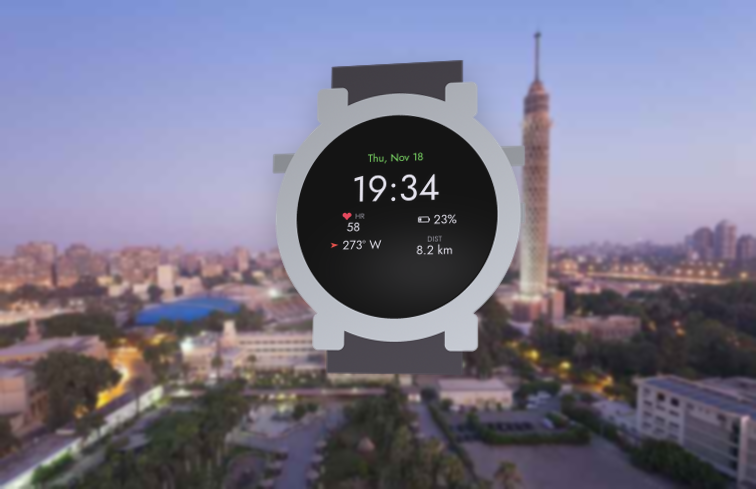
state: 19:34
